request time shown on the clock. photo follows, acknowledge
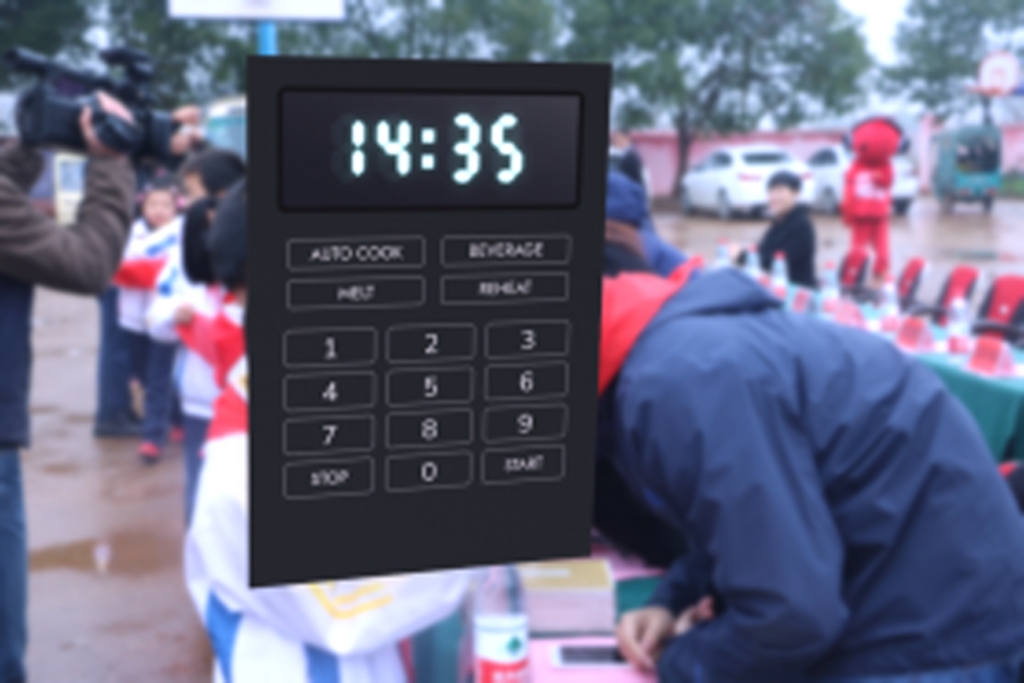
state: 14:35
